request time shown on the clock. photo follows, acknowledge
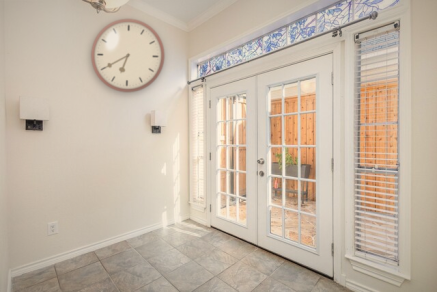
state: 6:40
